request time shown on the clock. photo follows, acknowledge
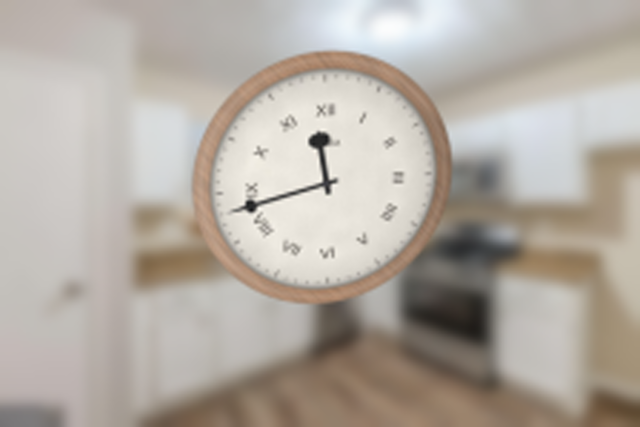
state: 11:43
